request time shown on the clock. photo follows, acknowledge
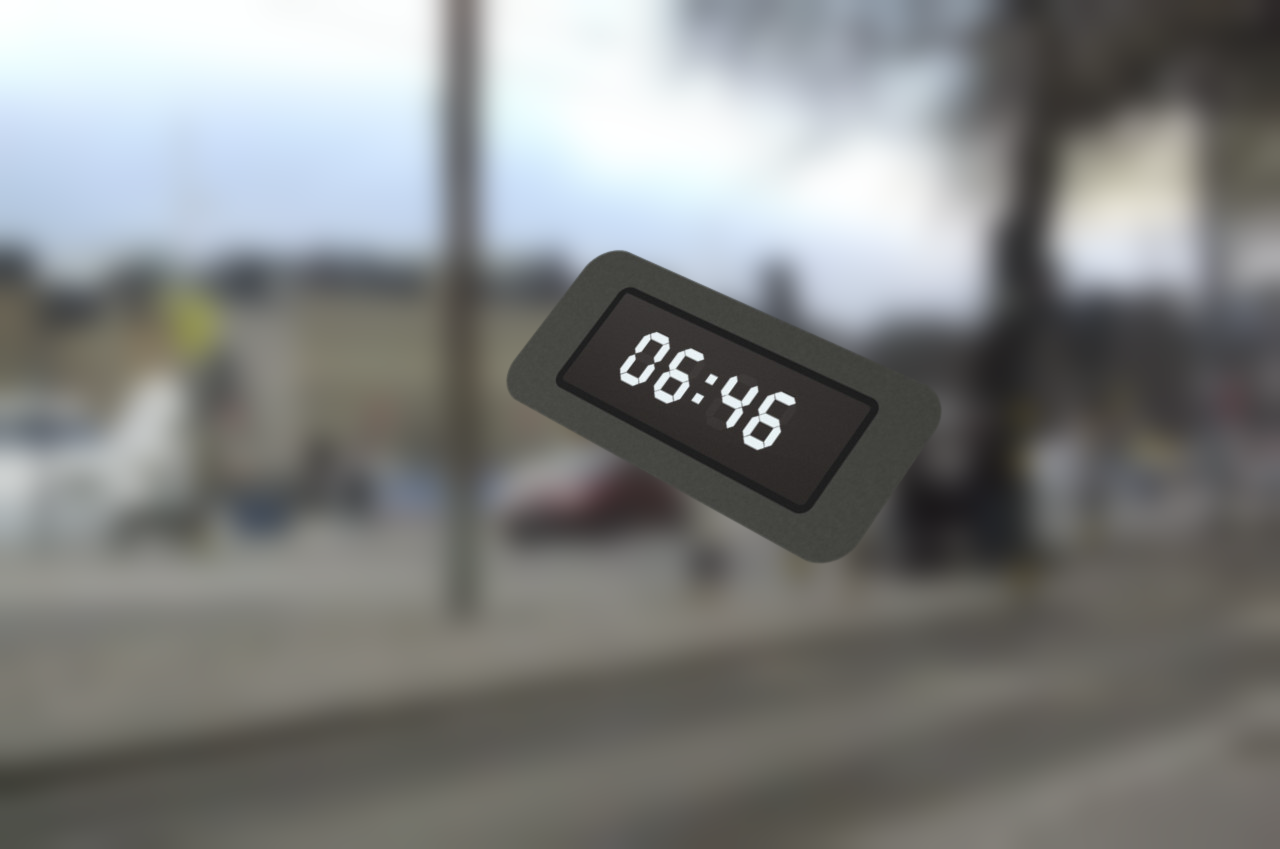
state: 6:46
